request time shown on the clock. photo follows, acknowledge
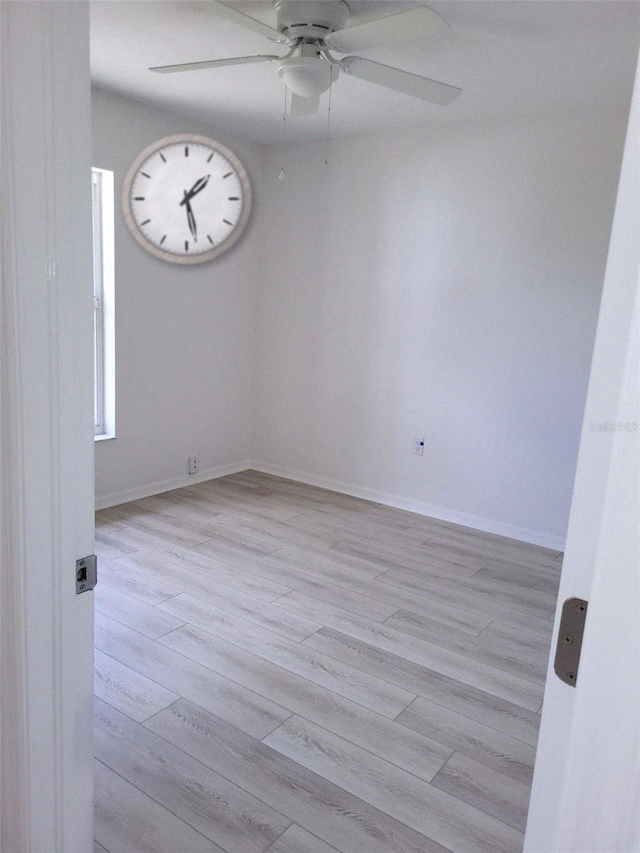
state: 1:28
